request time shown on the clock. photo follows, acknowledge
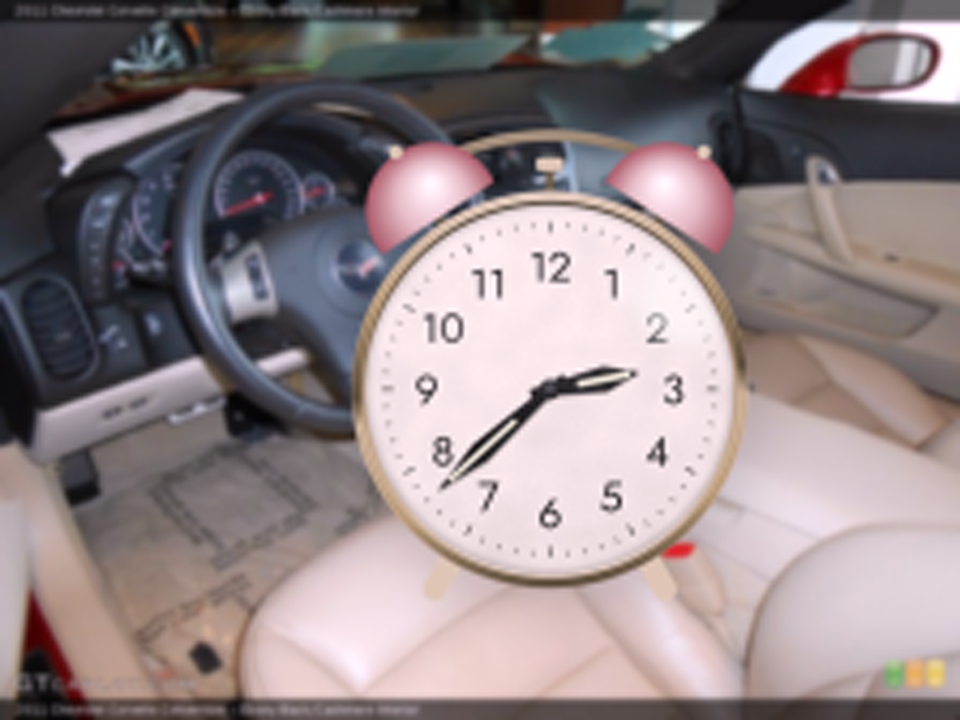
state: 2:38
